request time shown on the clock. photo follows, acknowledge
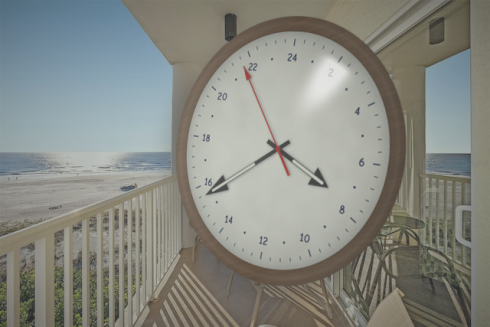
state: 7:38:54
